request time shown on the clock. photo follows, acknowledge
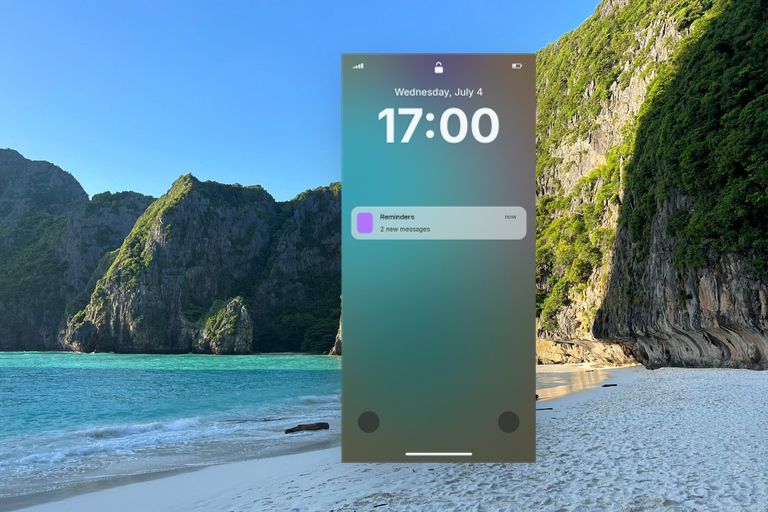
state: 17:00
